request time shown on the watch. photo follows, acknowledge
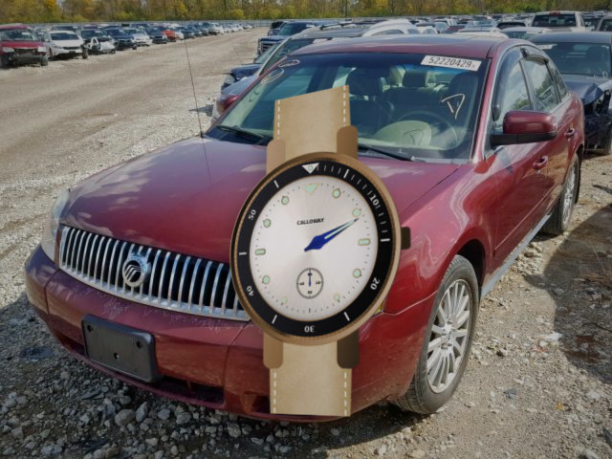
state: 2:11
